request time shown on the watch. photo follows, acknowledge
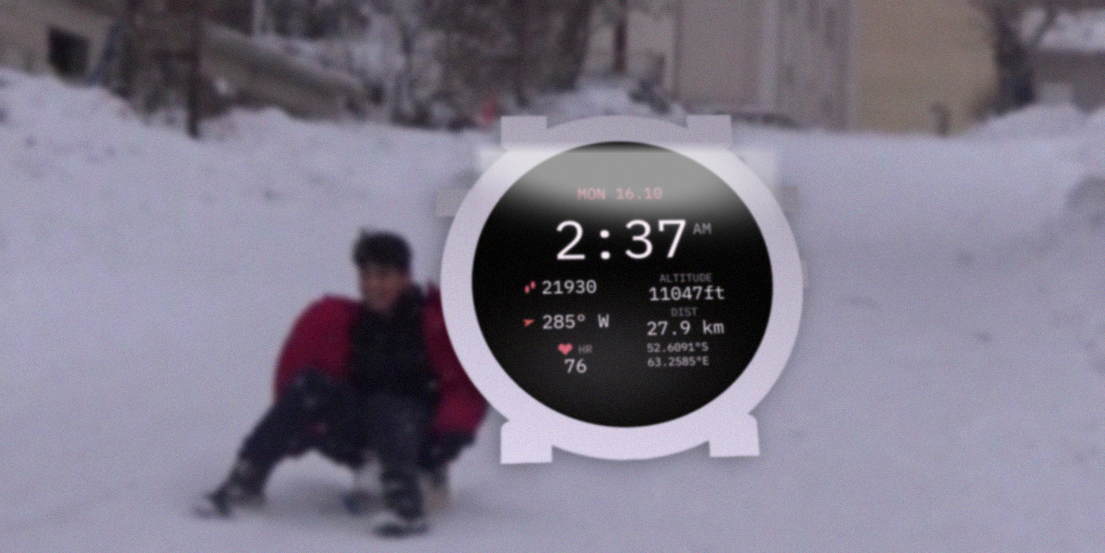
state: 2:37
